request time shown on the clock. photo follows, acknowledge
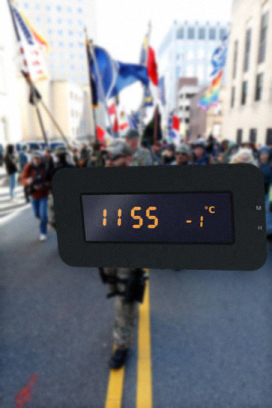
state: 11:55
